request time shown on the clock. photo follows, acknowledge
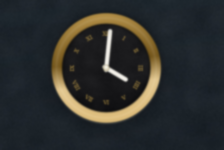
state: 4:01
